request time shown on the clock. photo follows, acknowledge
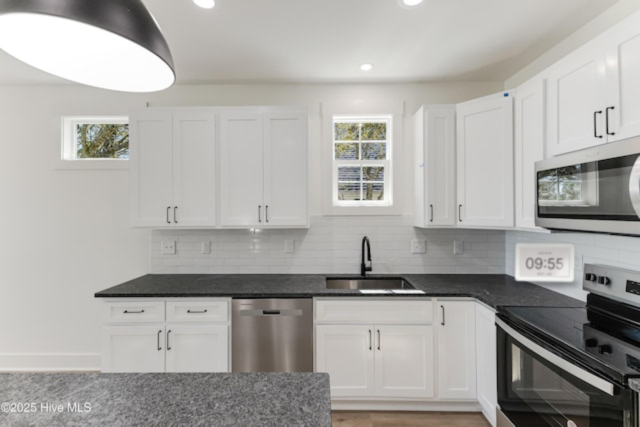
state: 9:55
